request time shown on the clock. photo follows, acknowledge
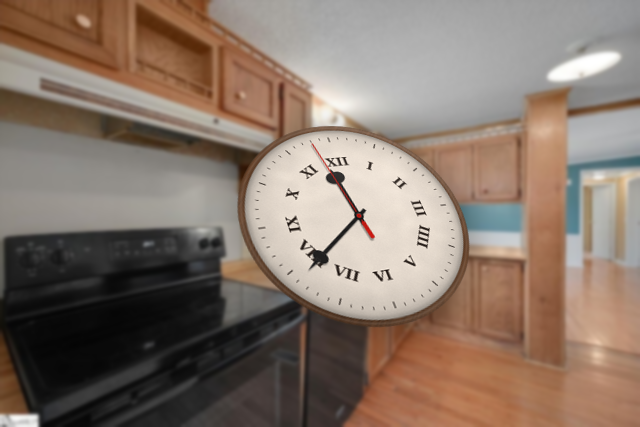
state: 11:38:58
